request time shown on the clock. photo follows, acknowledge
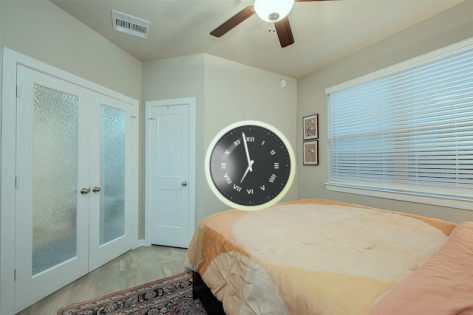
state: 6:58
